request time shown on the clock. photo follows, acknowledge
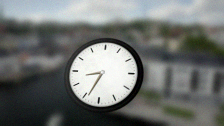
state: 8:34
